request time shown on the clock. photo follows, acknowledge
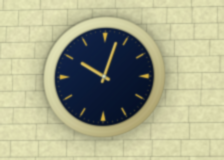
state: 10:03
